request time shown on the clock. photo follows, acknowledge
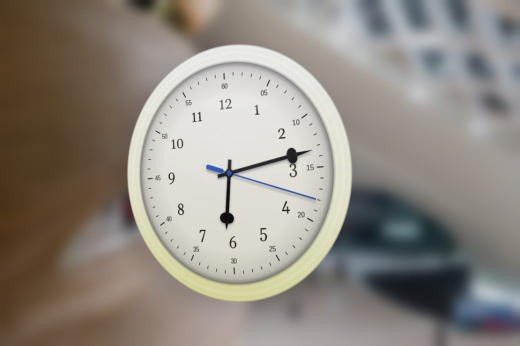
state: 6:13:18
